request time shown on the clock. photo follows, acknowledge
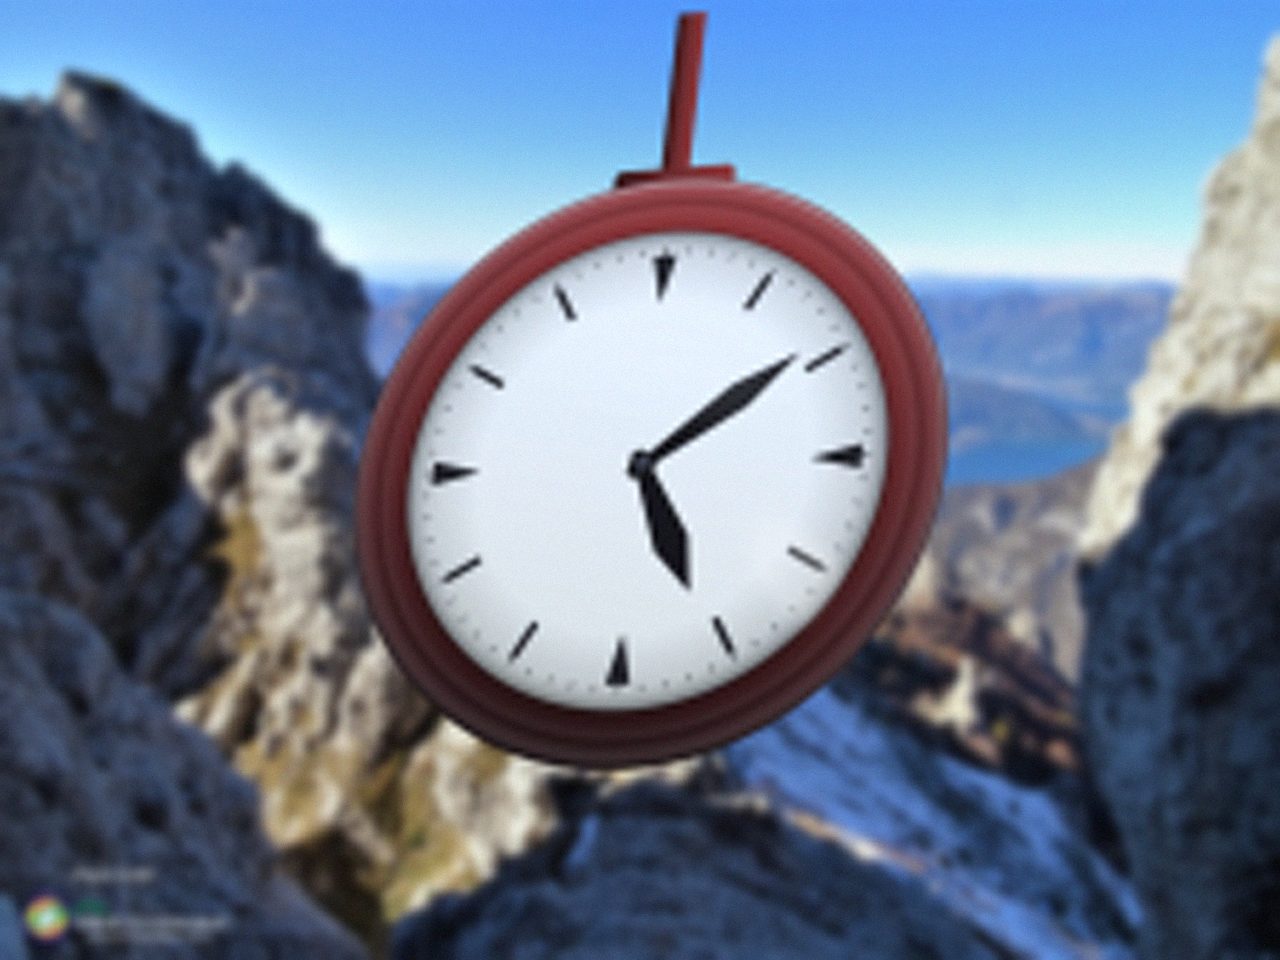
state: 5:09
